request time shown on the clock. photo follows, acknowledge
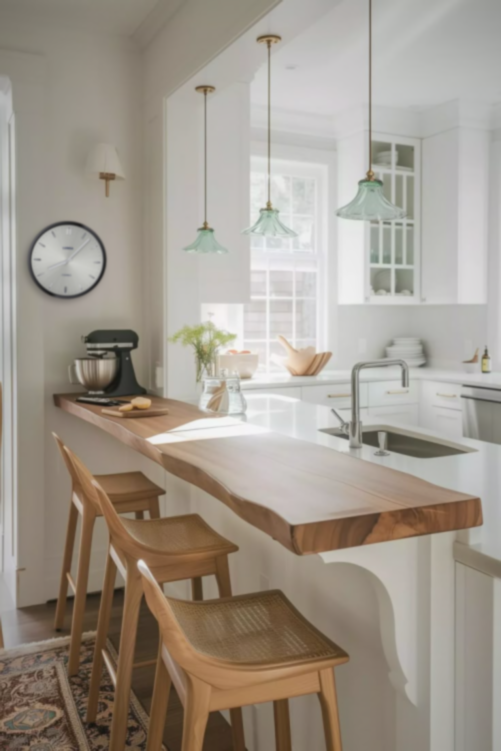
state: 8:07
